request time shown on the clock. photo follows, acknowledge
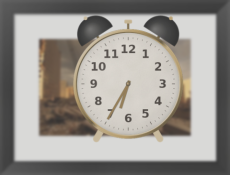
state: 6:35
